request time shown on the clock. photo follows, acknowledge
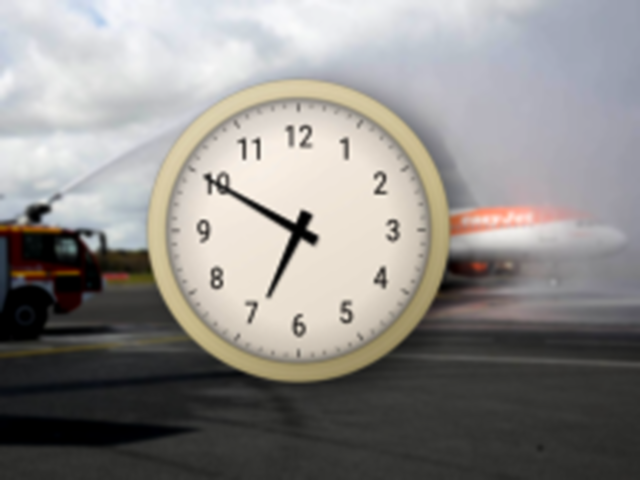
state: 6:50
